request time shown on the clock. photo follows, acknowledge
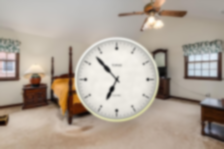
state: 6:53
